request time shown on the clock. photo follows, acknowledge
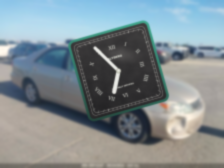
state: 6:55
